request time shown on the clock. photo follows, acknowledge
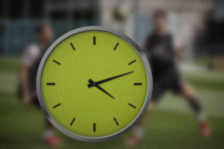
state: 4:12
